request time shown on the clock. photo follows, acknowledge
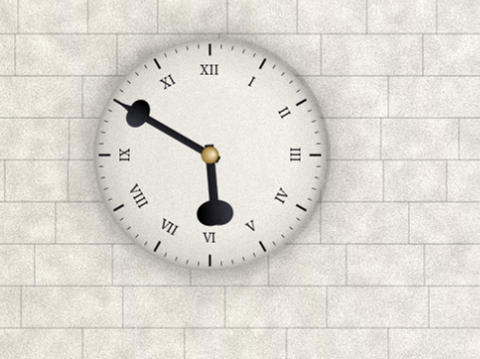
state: 5:50
